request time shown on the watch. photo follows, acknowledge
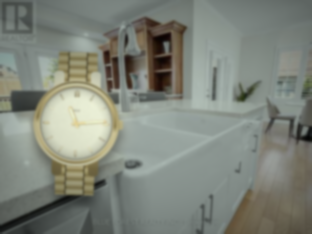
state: 11:14
